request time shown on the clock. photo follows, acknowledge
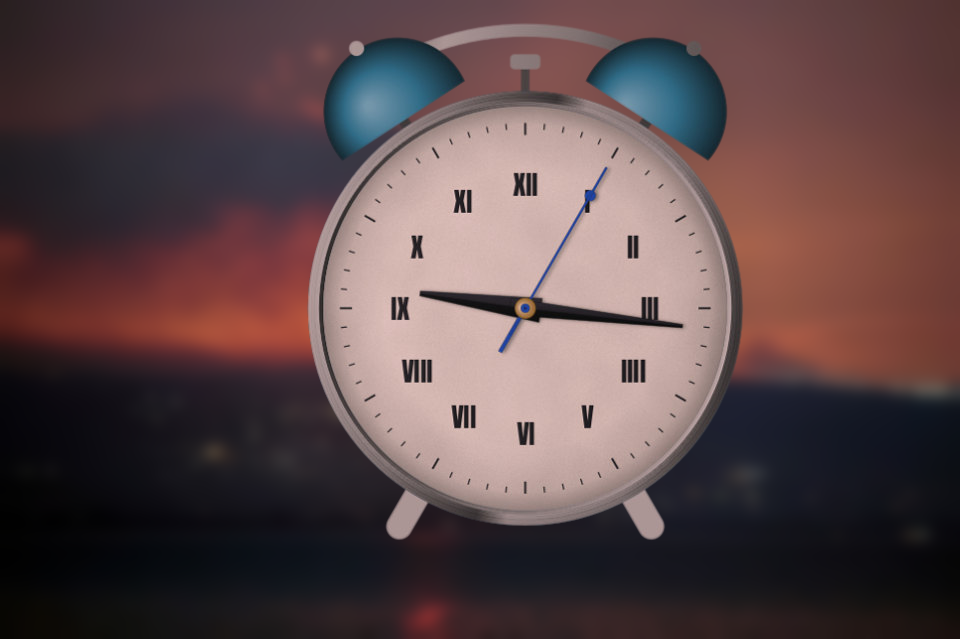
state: 9:16:05
